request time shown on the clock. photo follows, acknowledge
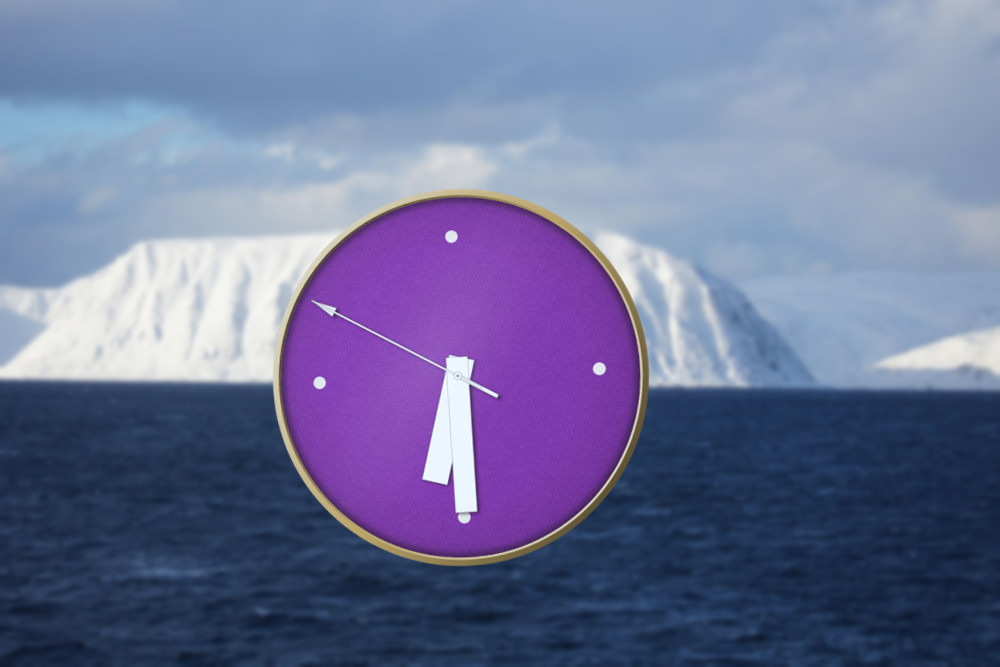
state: 6:29:50
